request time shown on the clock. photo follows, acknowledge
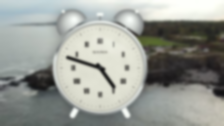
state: 4:48
